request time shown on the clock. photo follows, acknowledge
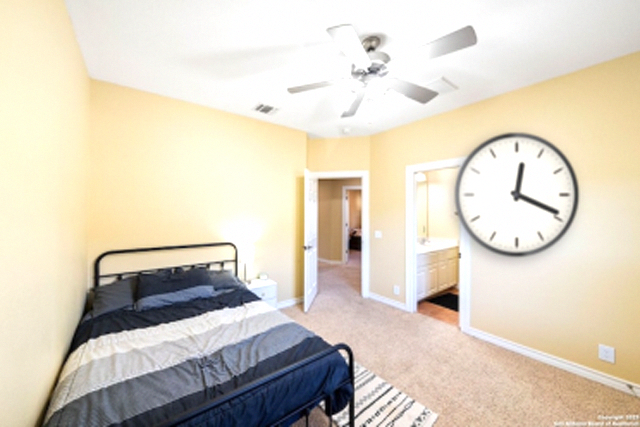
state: 12:19
